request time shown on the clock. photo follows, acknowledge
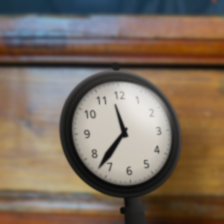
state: 11:37
